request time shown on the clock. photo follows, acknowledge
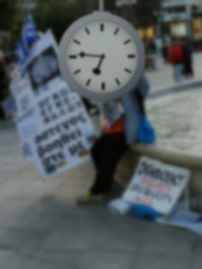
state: 6:46
